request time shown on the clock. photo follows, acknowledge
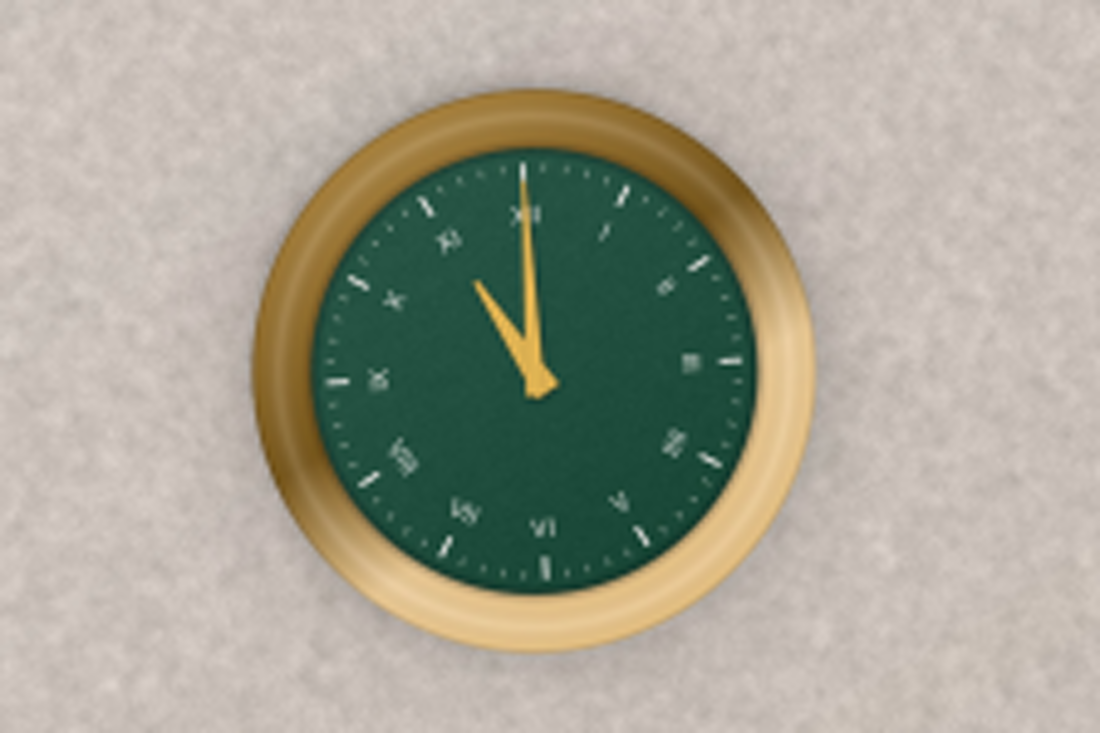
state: 11:00
